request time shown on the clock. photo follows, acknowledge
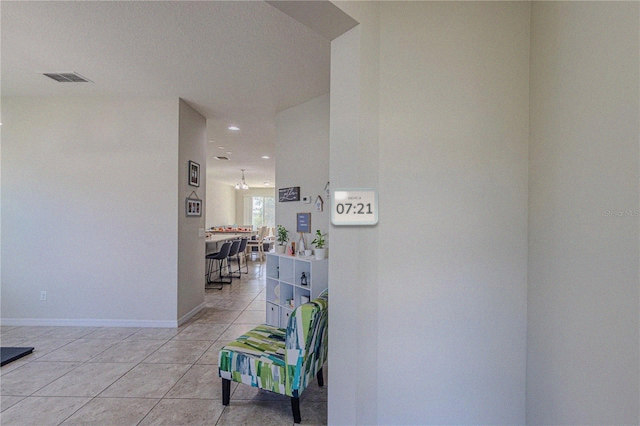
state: 7:21
